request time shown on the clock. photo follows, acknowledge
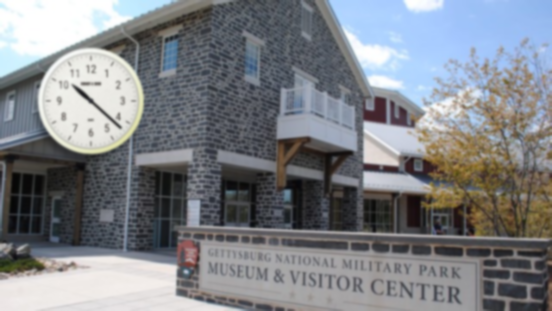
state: 10:22
